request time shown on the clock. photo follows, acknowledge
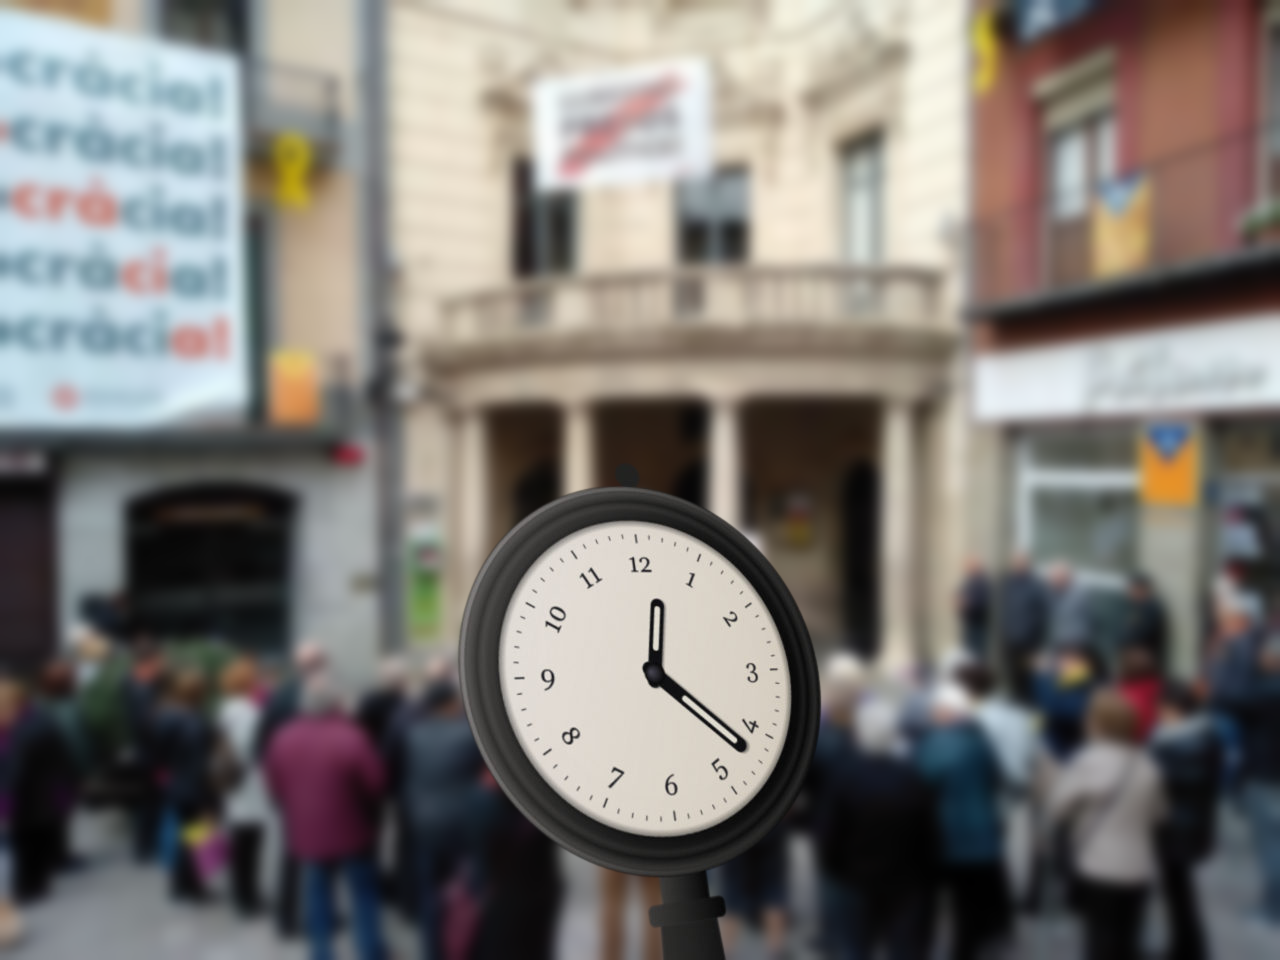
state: 12:22
